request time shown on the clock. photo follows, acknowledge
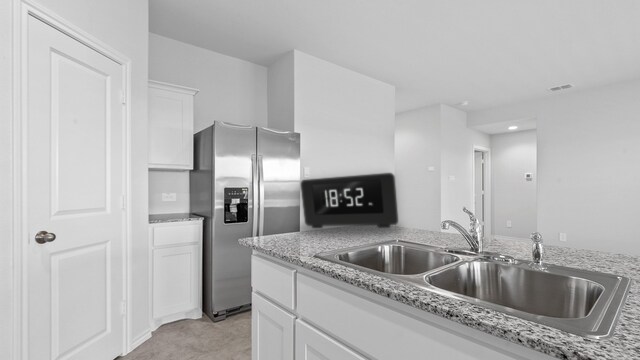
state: 18:52
